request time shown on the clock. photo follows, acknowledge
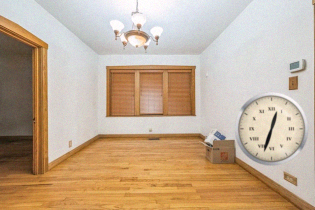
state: 12:33
